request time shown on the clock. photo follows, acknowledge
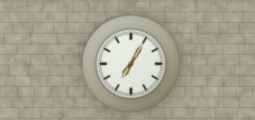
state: 7:05
